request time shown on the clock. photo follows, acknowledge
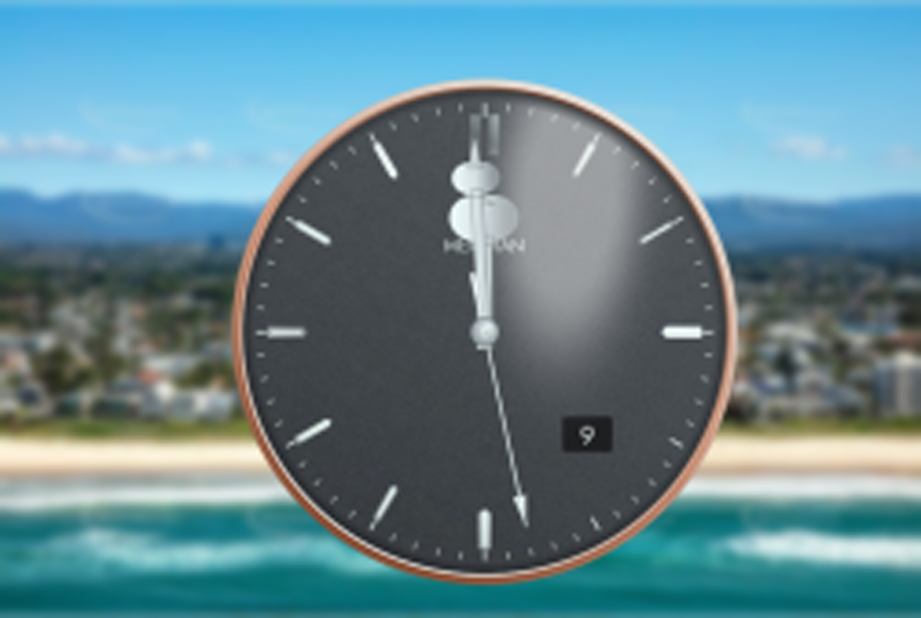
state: 11:59:28
